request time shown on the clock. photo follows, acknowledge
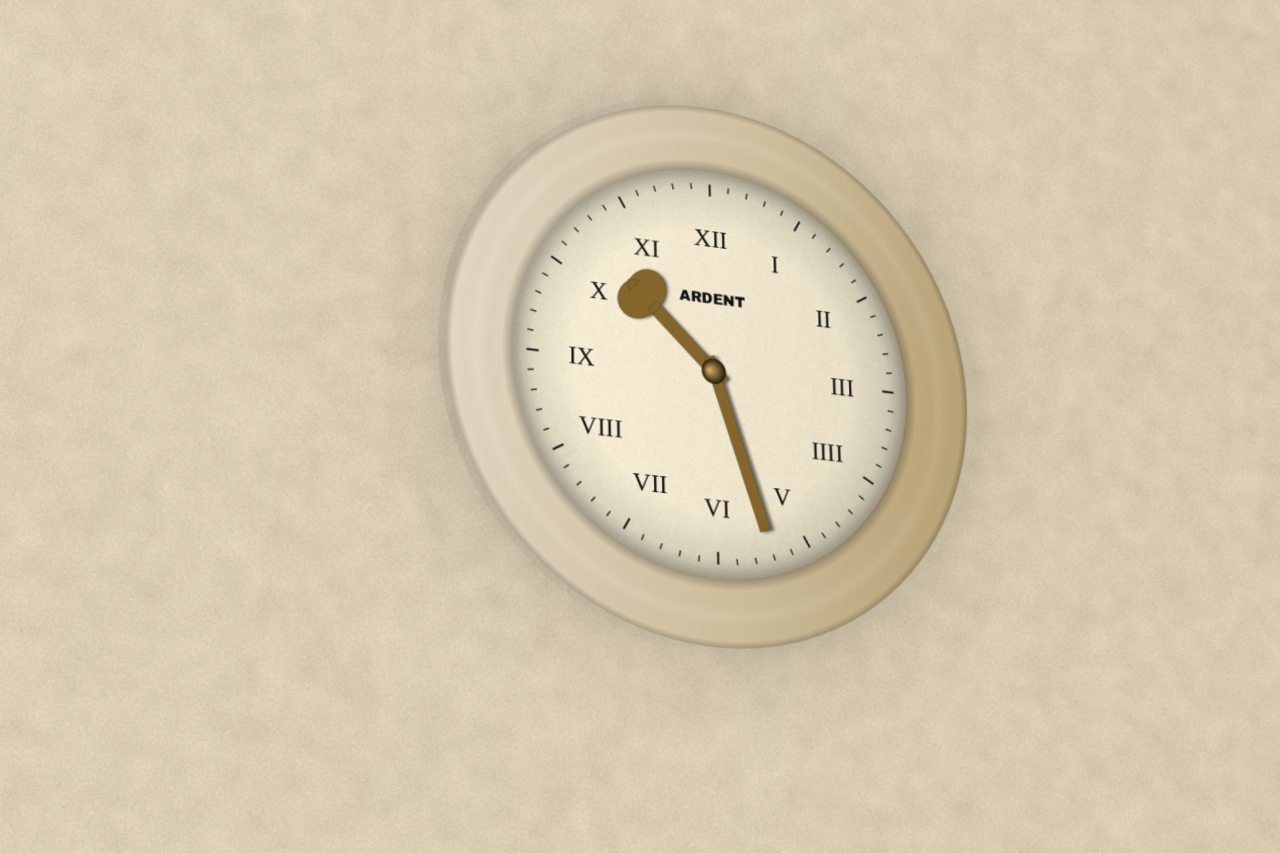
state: 10:27
